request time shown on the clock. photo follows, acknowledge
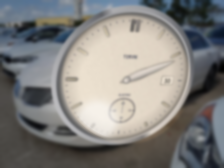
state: 2:11
